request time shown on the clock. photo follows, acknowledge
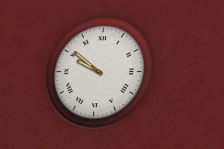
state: 9:51
